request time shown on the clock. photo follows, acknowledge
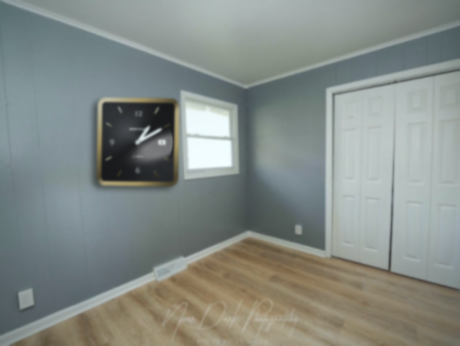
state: 1:10
